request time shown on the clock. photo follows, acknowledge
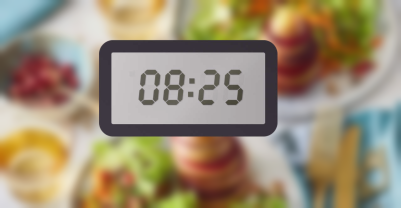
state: 8:25
